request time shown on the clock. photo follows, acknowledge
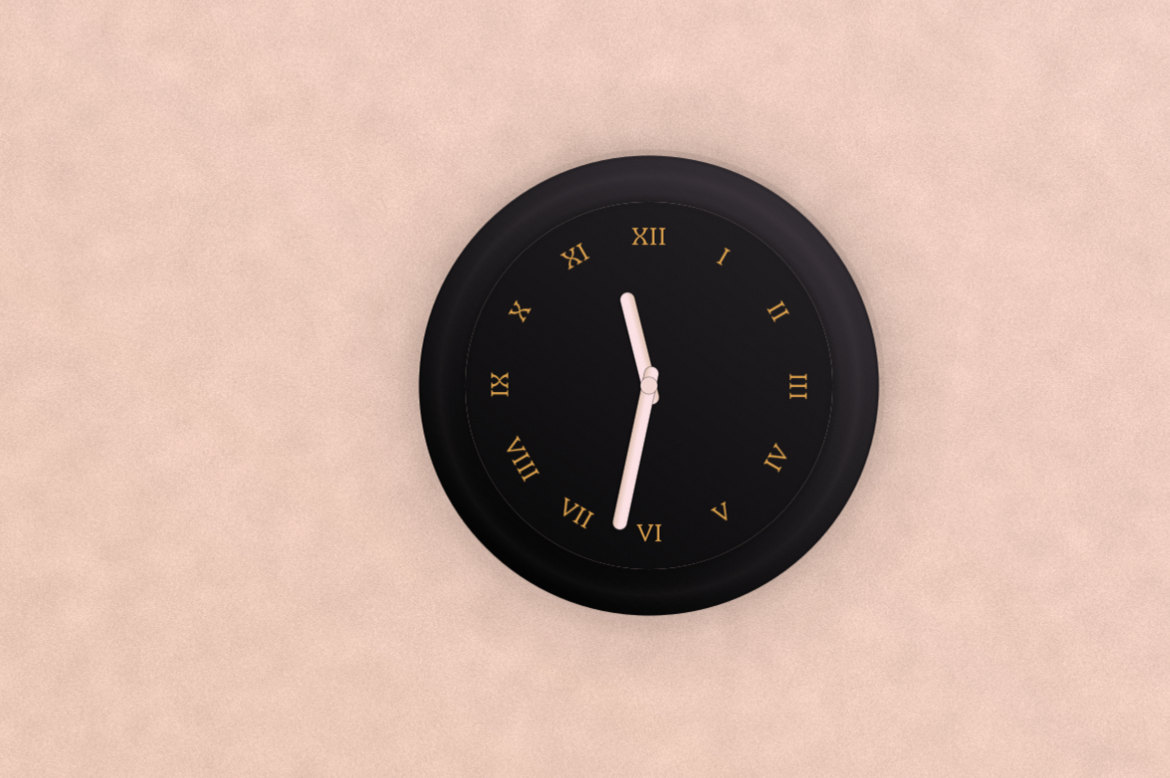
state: 11:32
